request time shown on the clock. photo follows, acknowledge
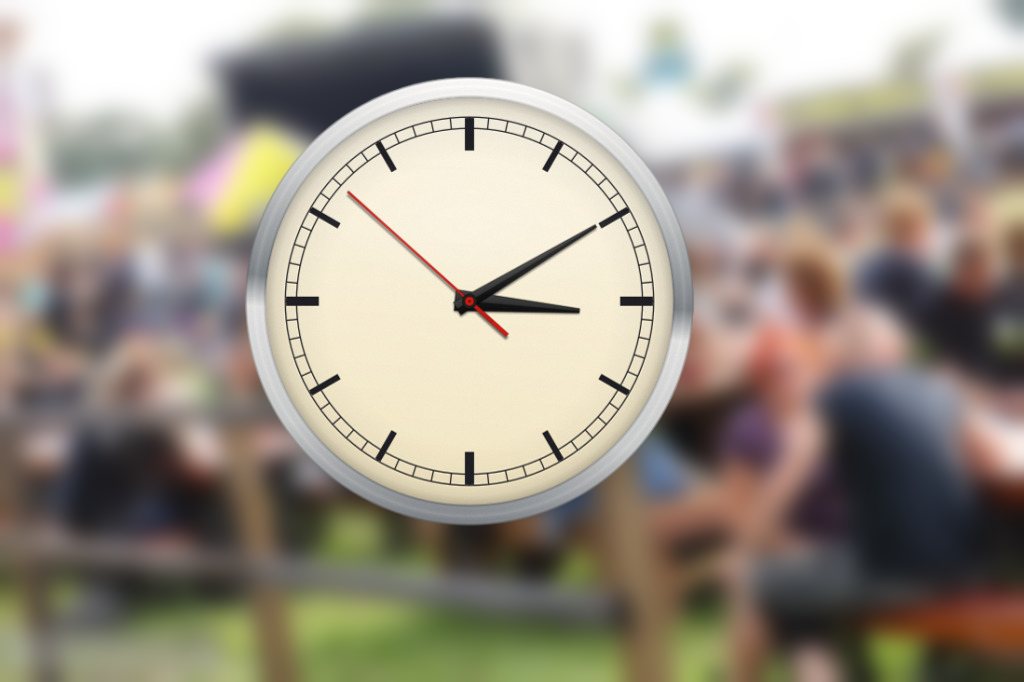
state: 3:09:52
